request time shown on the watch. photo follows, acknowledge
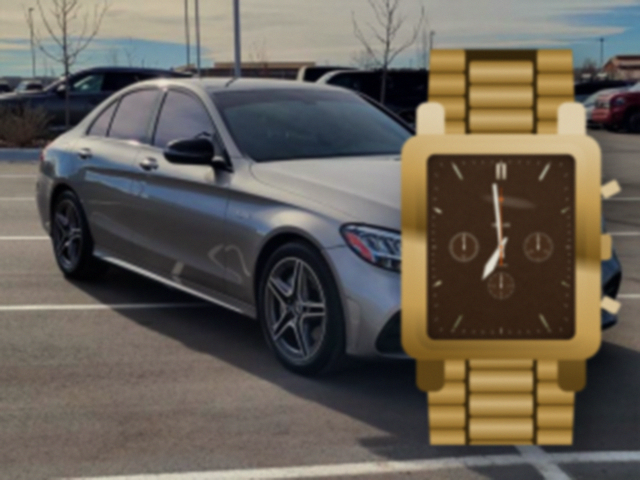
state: 6:59
